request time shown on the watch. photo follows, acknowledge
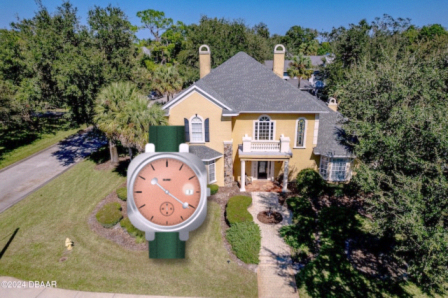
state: 10:21
